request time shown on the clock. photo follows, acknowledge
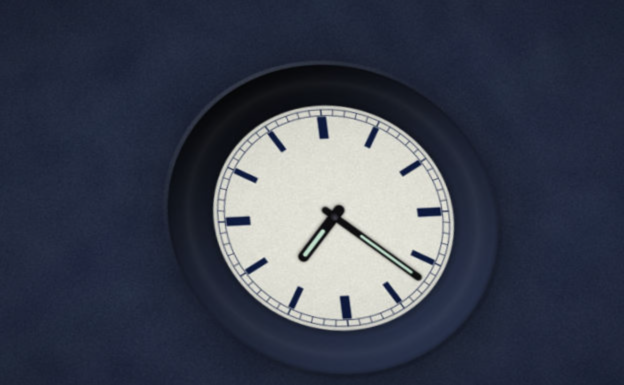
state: 7:22
